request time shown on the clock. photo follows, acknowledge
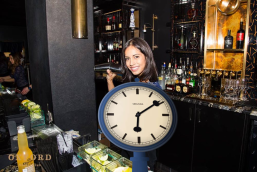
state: 6:09
